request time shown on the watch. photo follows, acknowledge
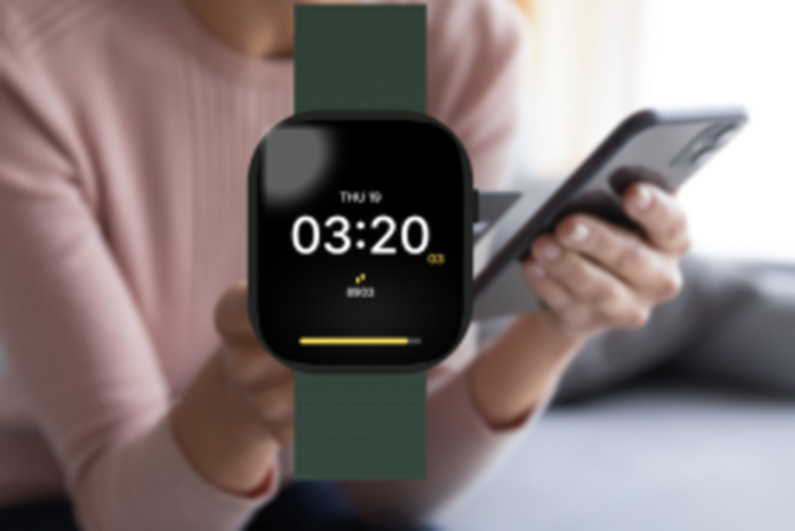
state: 3:20
